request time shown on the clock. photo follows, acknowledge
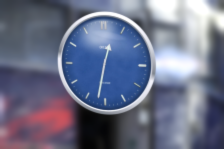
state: 12:32
